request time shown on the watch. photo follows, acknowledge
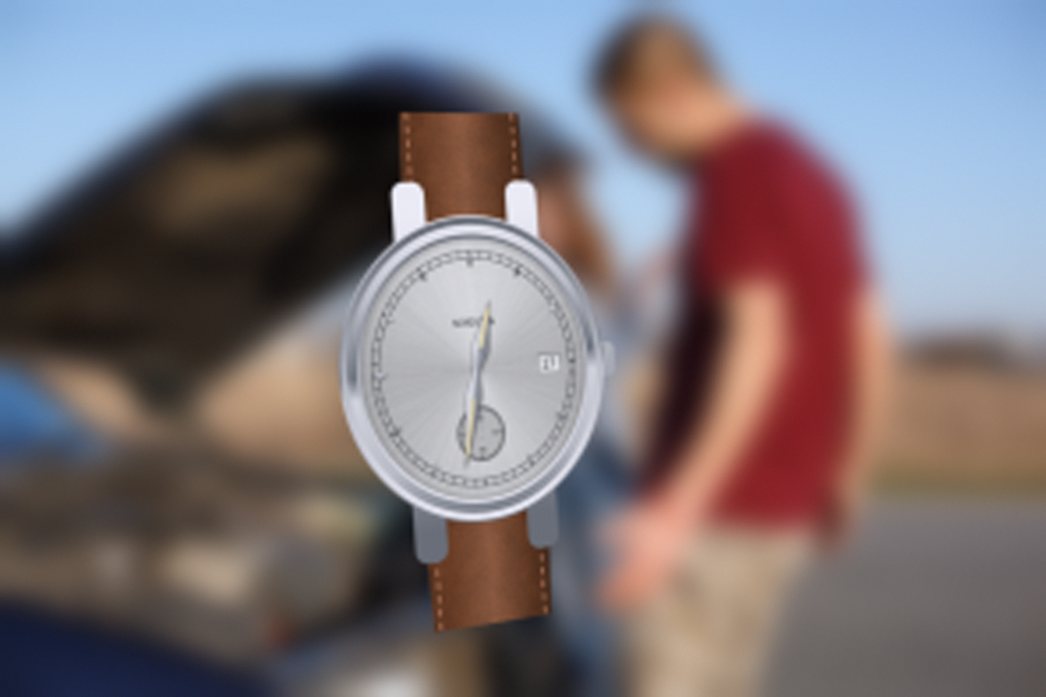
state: 12:32
